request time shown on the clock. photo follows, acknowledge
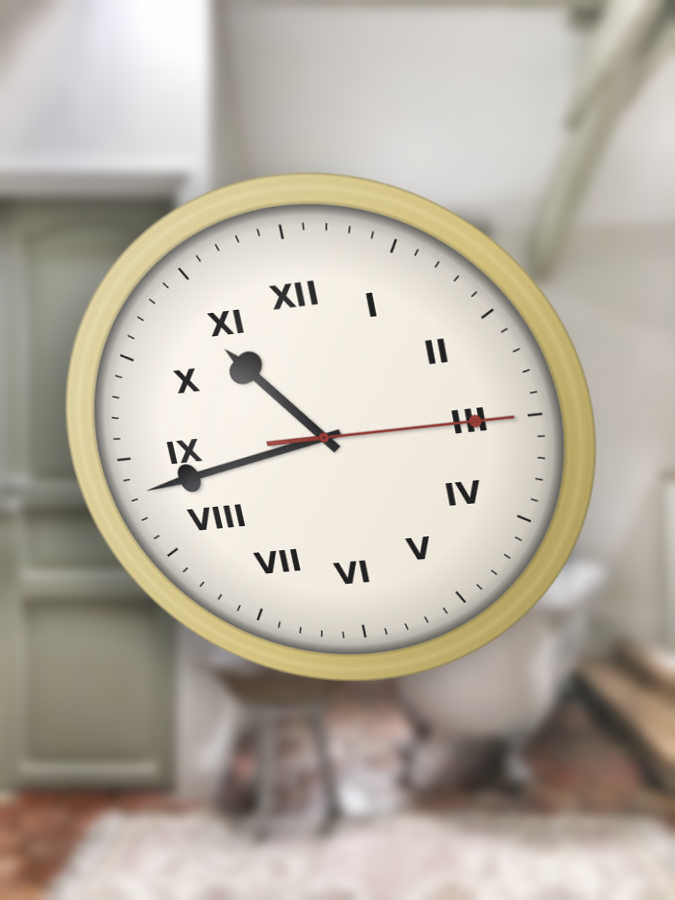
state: 10:43:15
